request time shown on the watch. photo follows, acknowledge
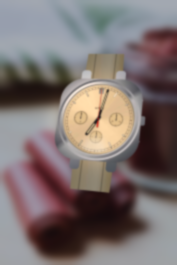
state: 7:02
